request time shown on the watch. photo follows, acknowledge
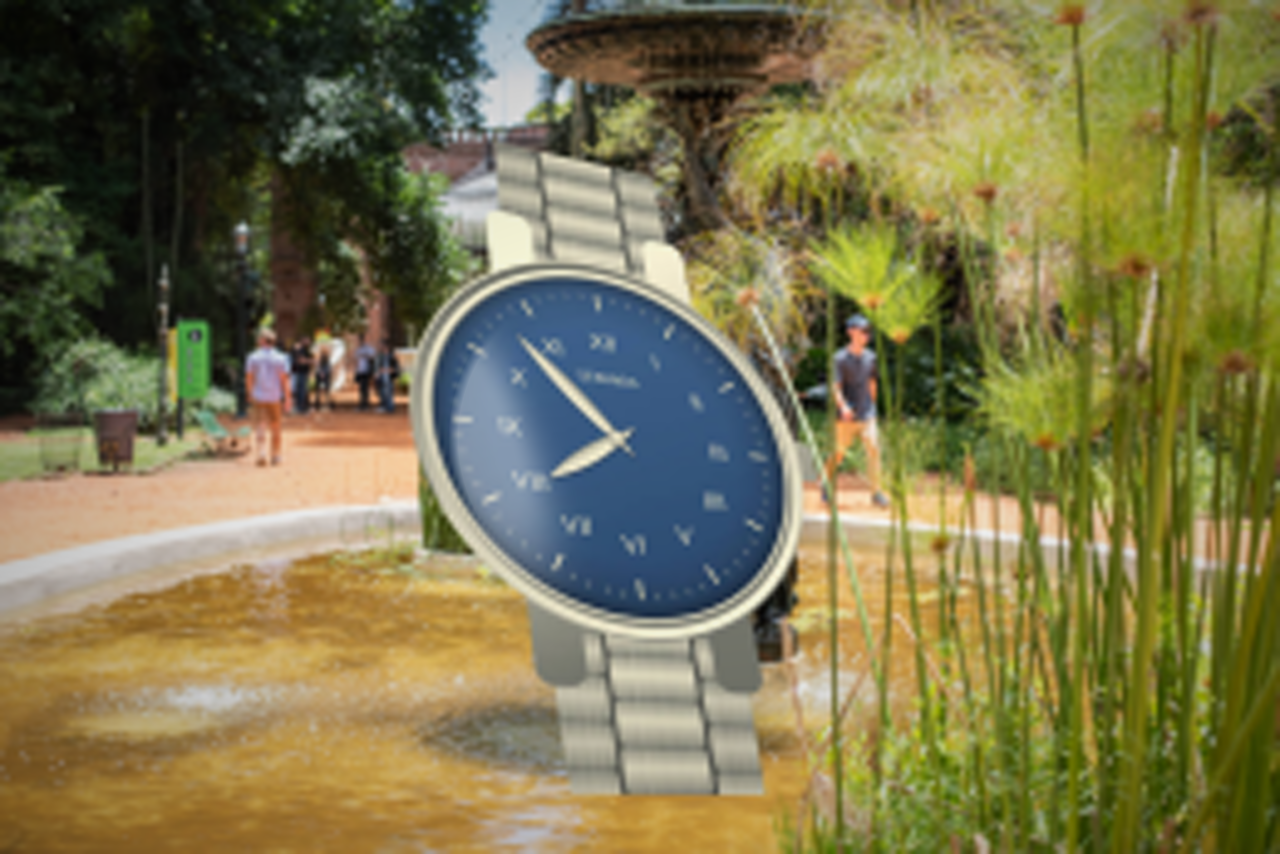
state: 7:53
